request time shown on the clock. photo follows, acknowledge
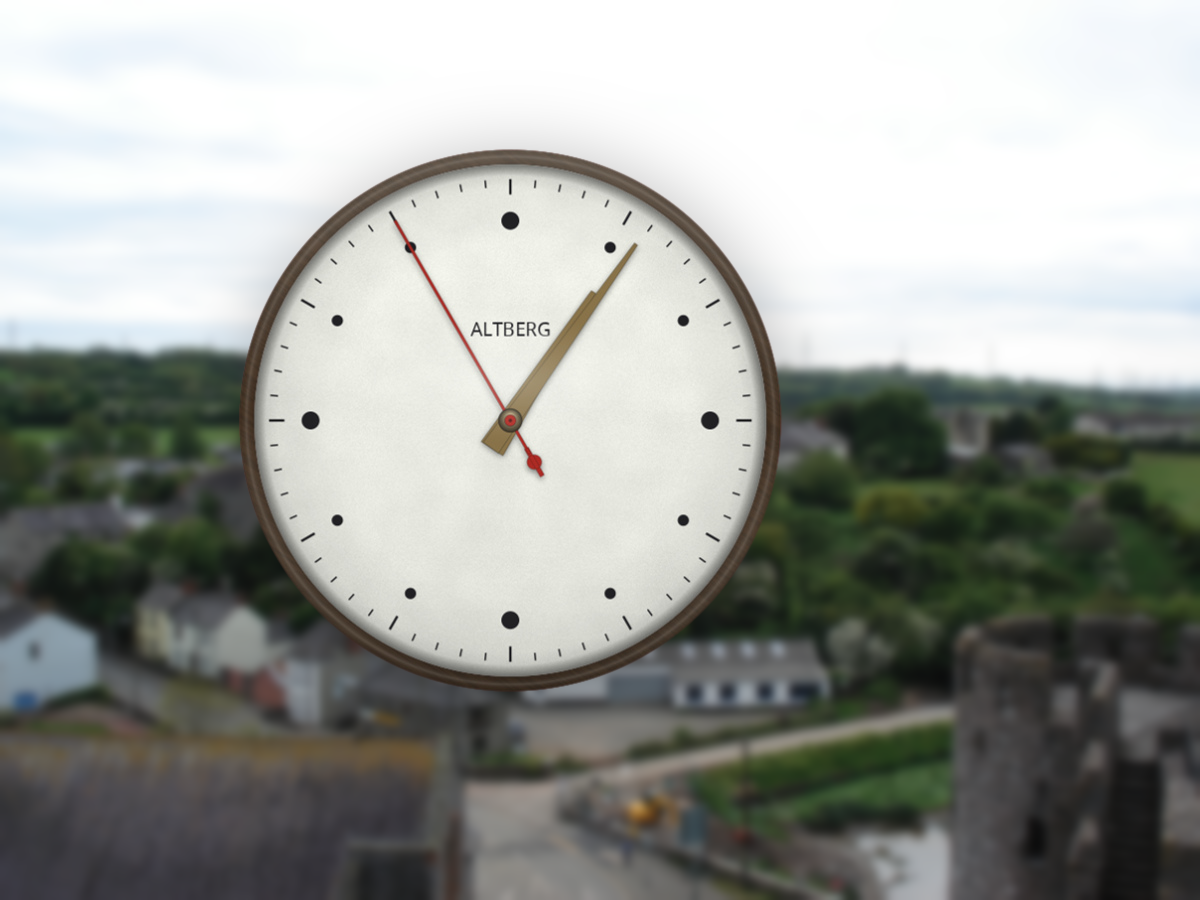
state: 1:05:55
